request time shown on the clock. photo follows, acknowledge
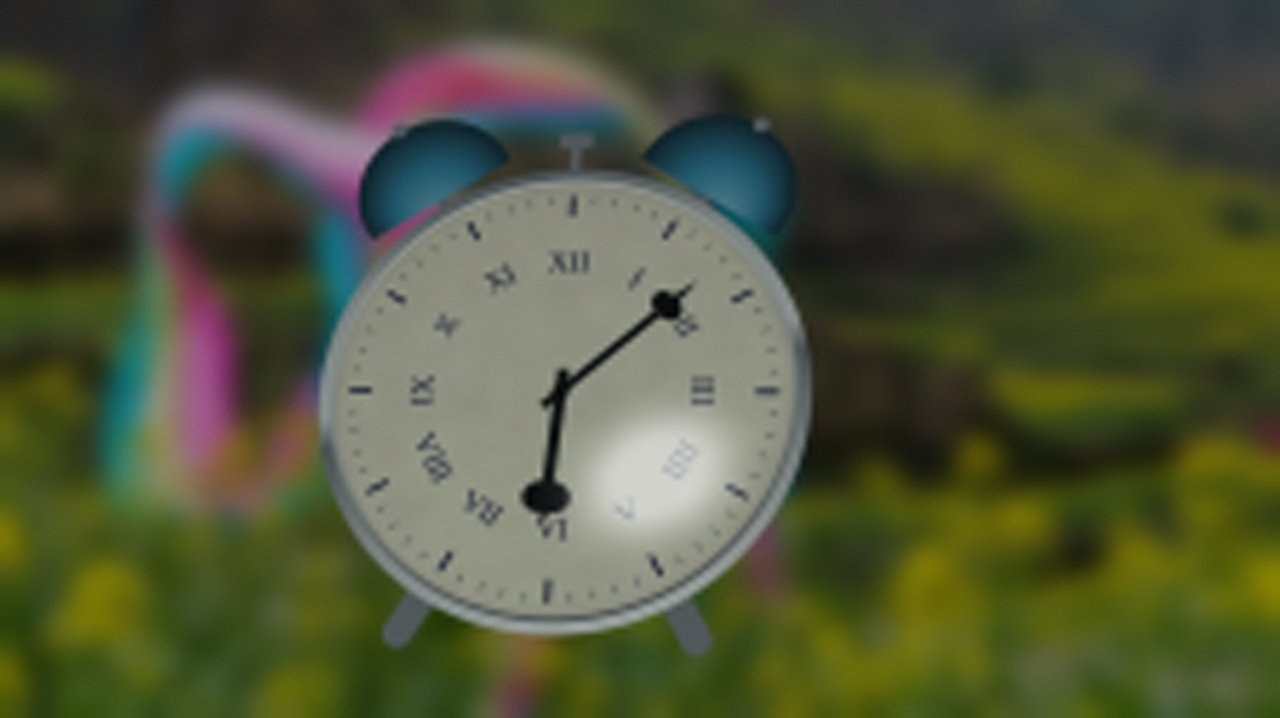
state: 6:08
